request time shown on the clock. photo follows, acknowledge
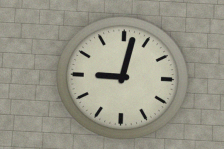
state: 9:02
